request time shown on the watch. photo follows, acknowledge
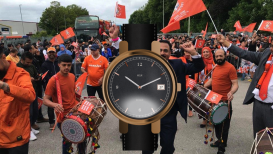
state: 10:11
